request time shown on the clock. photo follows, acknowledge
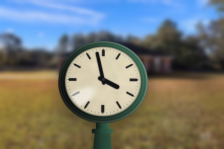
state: 3:58
